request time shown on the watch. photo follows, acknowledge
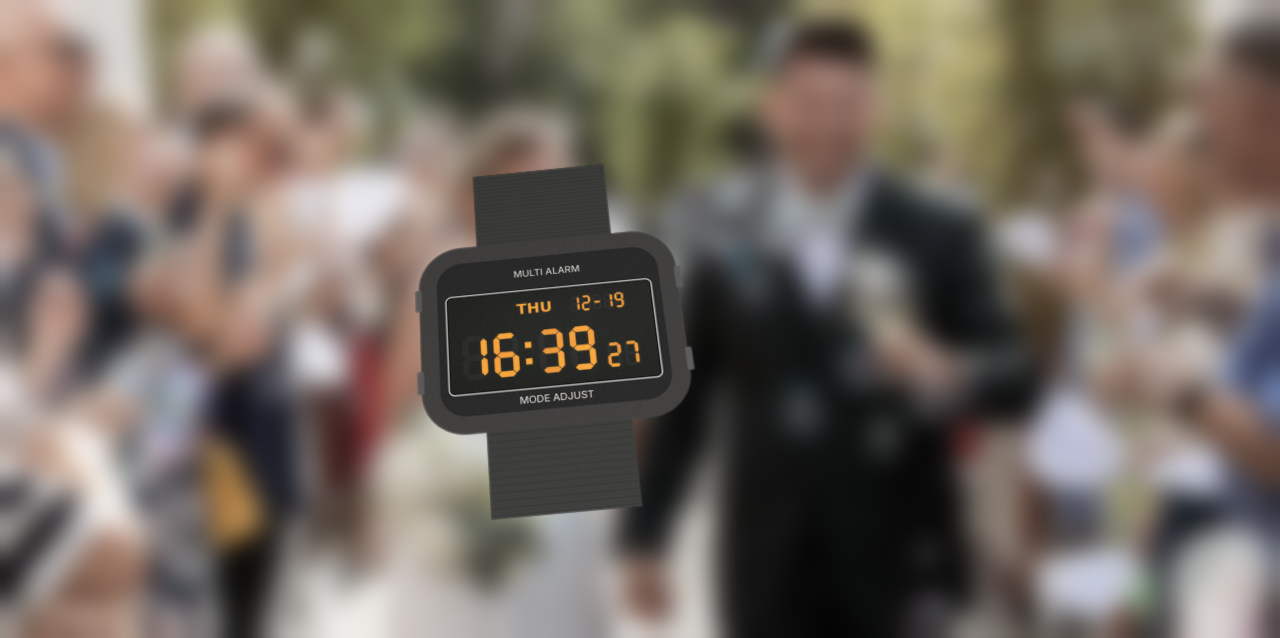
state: 16:39:27
